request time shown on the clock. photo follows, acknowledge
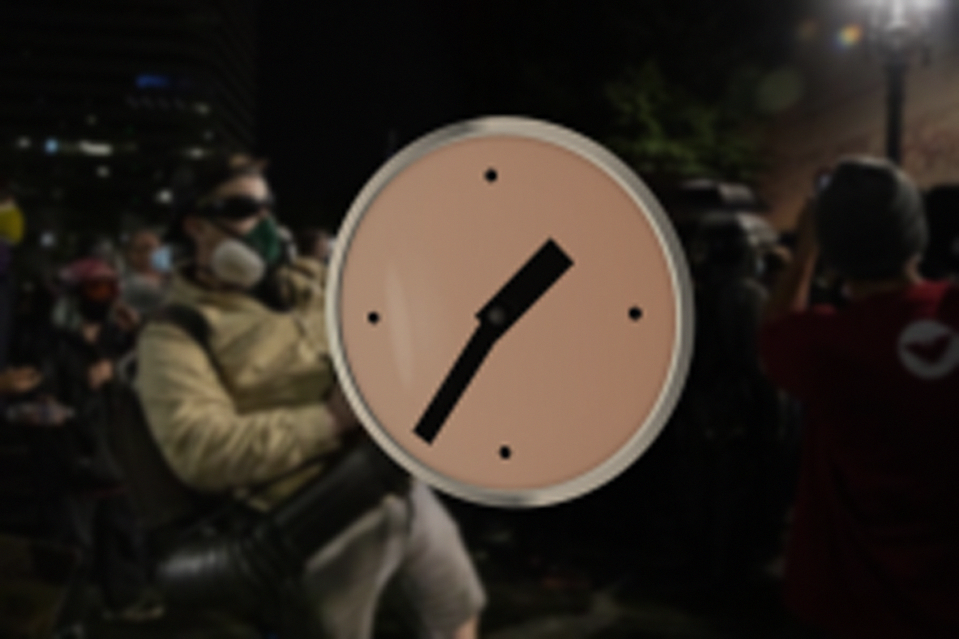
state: 1:36
